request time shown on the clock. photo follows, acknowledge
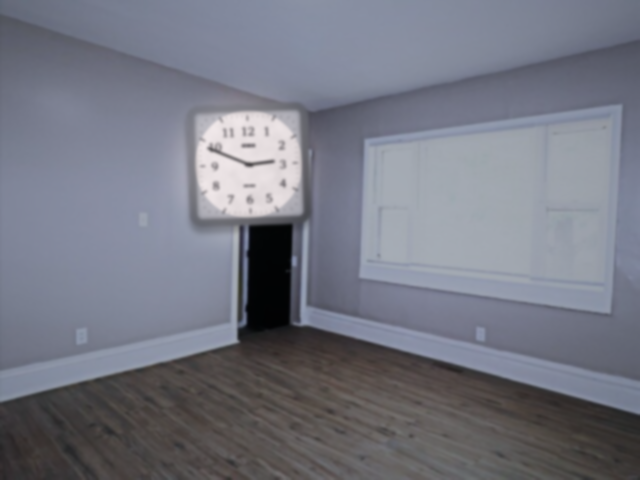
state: 2:49
